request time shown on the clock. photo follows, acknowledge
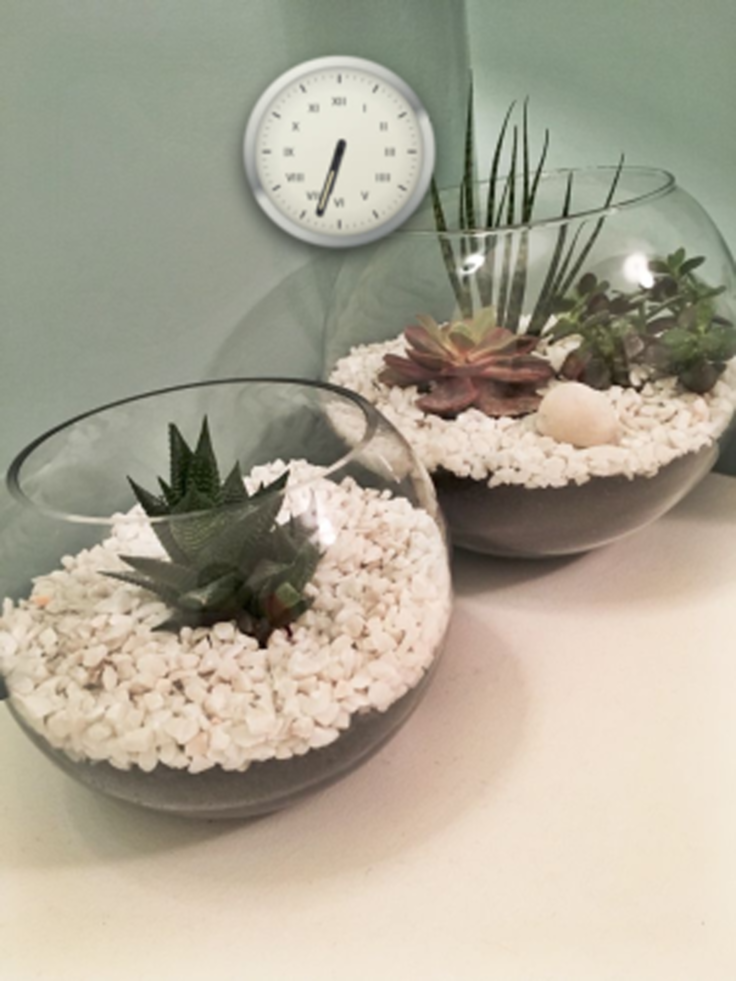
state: 6:33
